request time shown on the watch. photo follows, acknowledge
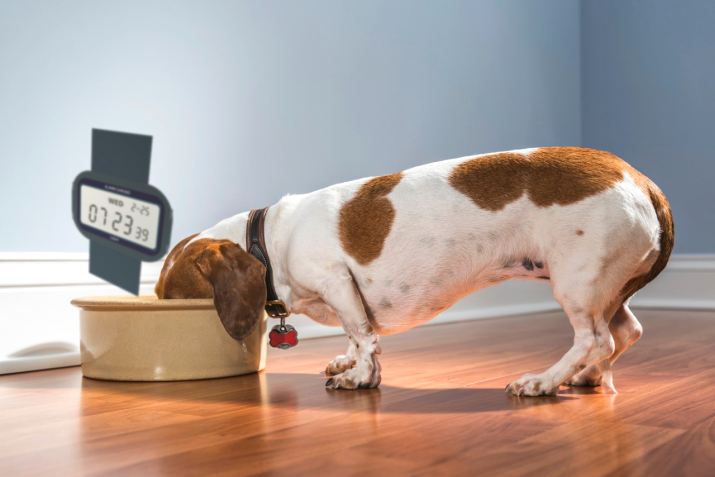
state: 7:23:39
